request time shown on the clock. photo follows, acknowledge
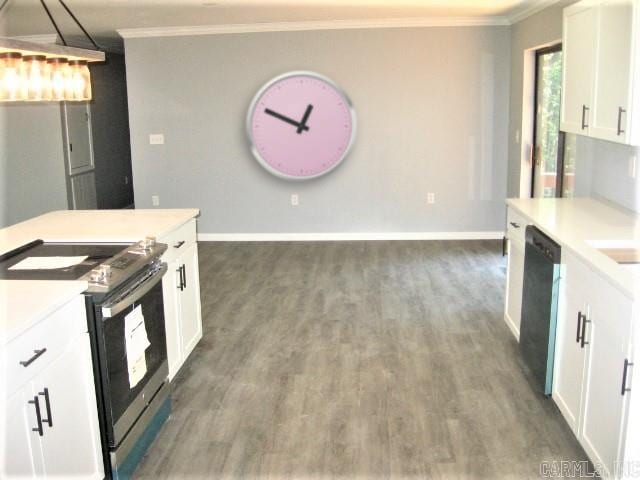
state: 12:49
